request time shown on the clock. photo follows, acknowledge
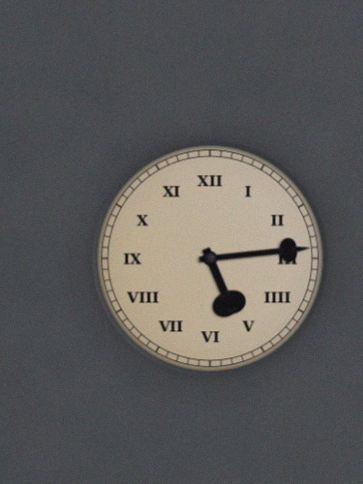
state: 5:14
